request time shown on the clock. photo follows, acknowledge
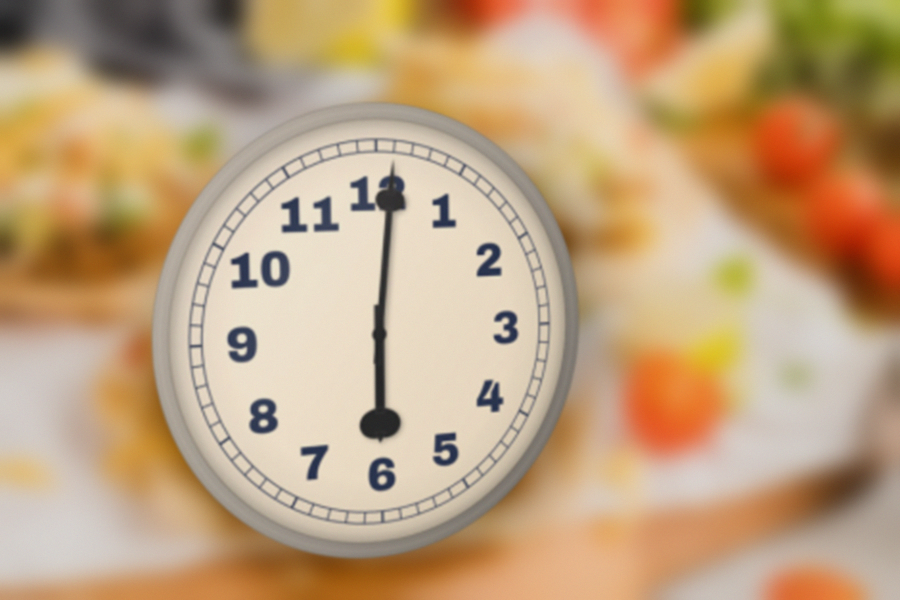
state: 6:01
